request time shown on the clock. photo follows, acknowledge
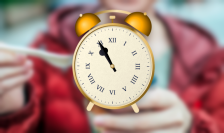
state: 10:55
